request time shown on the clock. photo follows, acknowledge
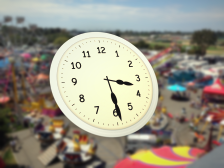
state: 3:29
